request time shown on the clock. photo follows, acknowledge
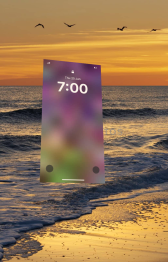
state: 7:00
